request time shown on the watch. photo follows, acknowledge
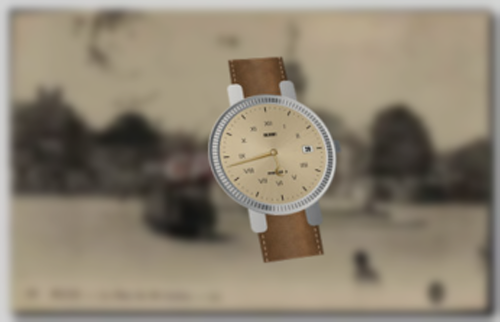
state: 5:43
